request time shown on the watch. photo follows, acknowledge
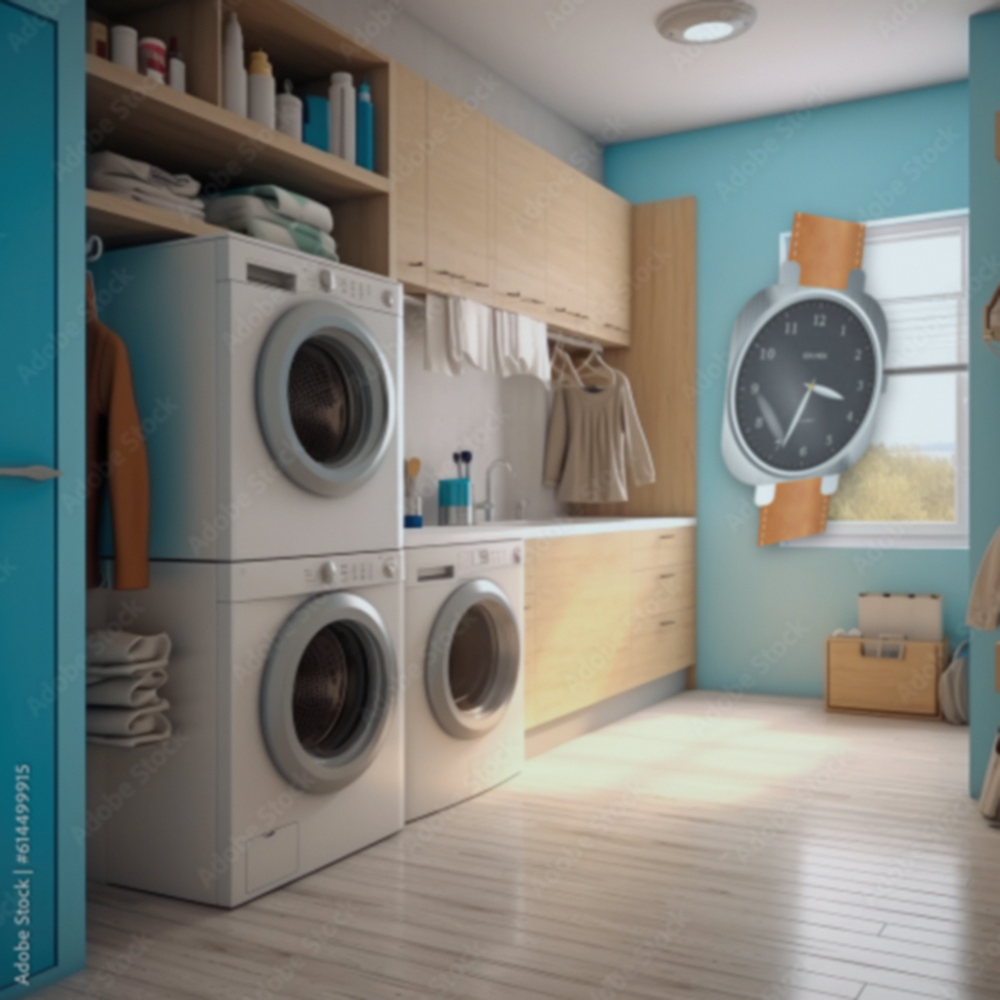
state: 3:34
